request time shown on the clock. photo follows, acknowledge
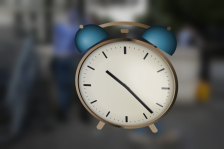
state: 10:23
